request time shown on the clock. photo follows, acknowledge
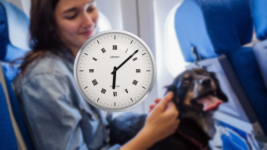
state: 6:08
